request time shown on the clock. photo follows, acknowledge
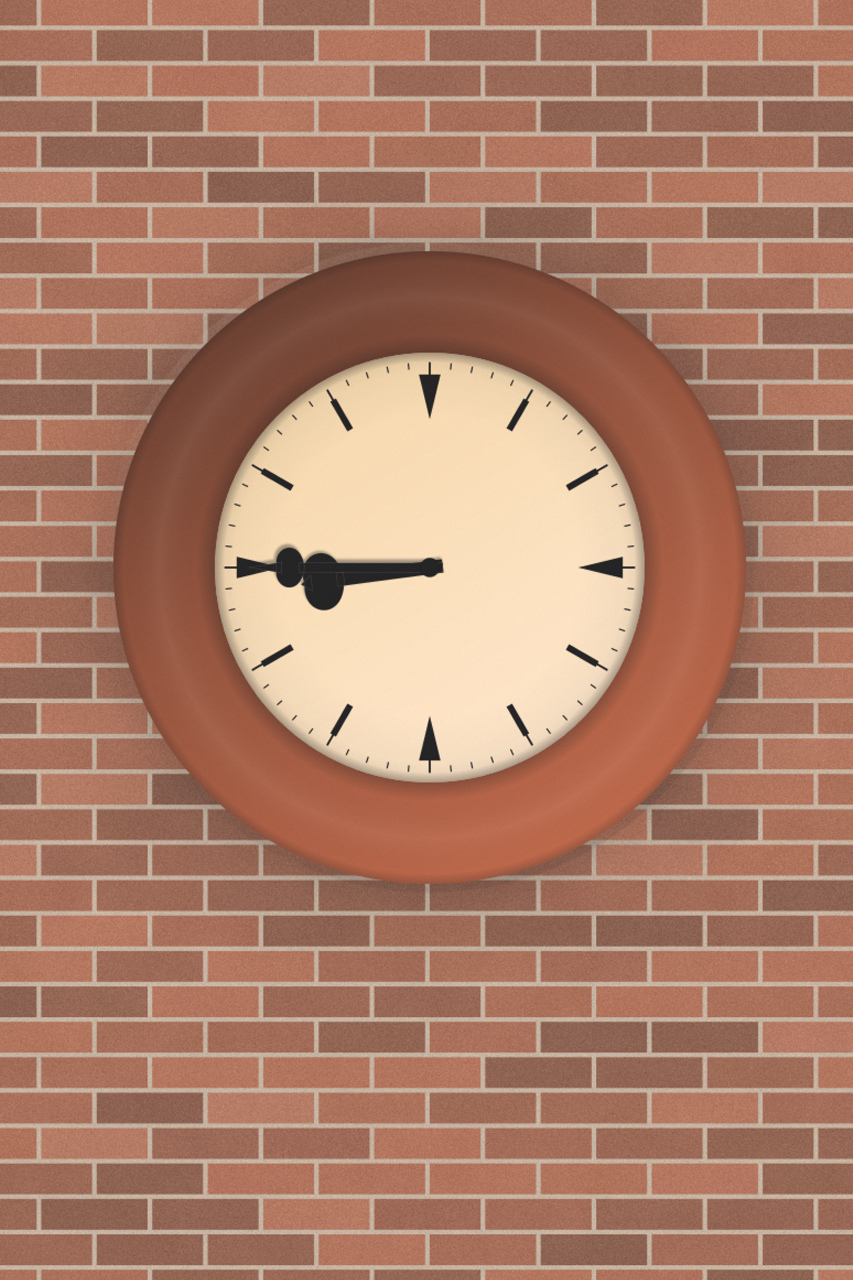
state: 8:45
